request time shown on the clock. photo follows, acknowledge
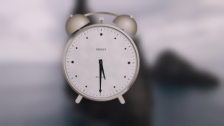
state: 5:30
